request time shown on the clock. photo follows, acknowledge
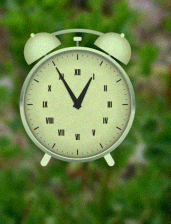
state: 12:55
